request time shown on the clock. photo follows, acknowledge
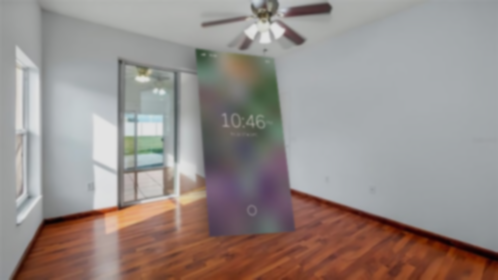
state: 10:46
